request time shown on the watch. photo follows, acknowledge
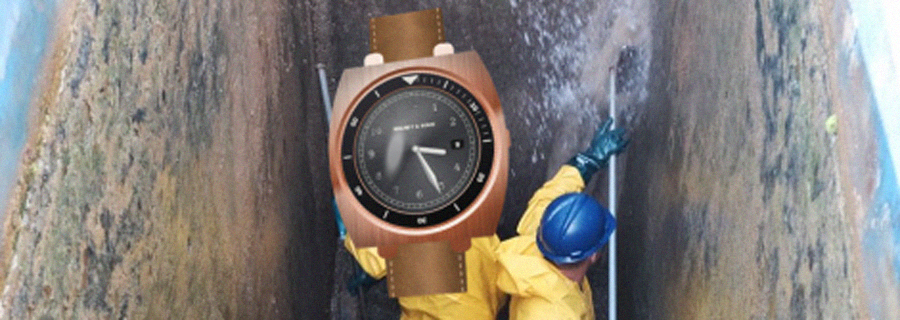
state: 3:26
